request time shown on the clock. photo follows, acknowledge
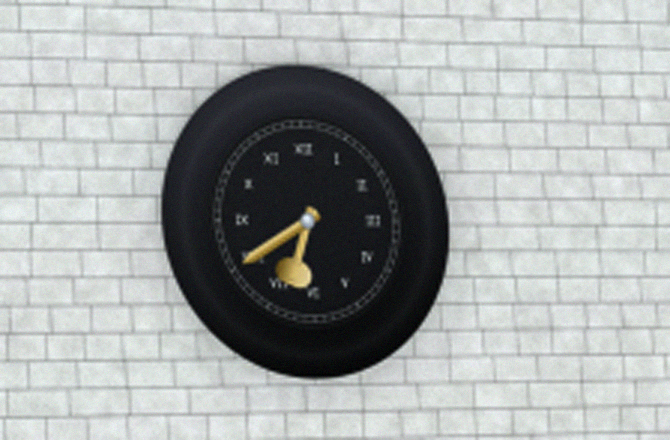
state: 6:40
